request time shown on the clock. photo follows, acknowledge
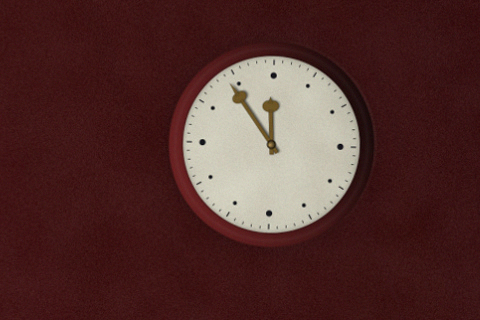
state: 11:54
